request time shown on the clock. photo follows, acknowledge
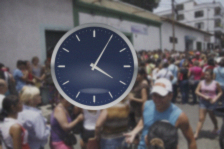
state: 4:05
